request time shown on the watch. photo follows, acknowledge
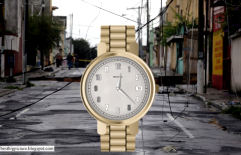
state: 12:22
